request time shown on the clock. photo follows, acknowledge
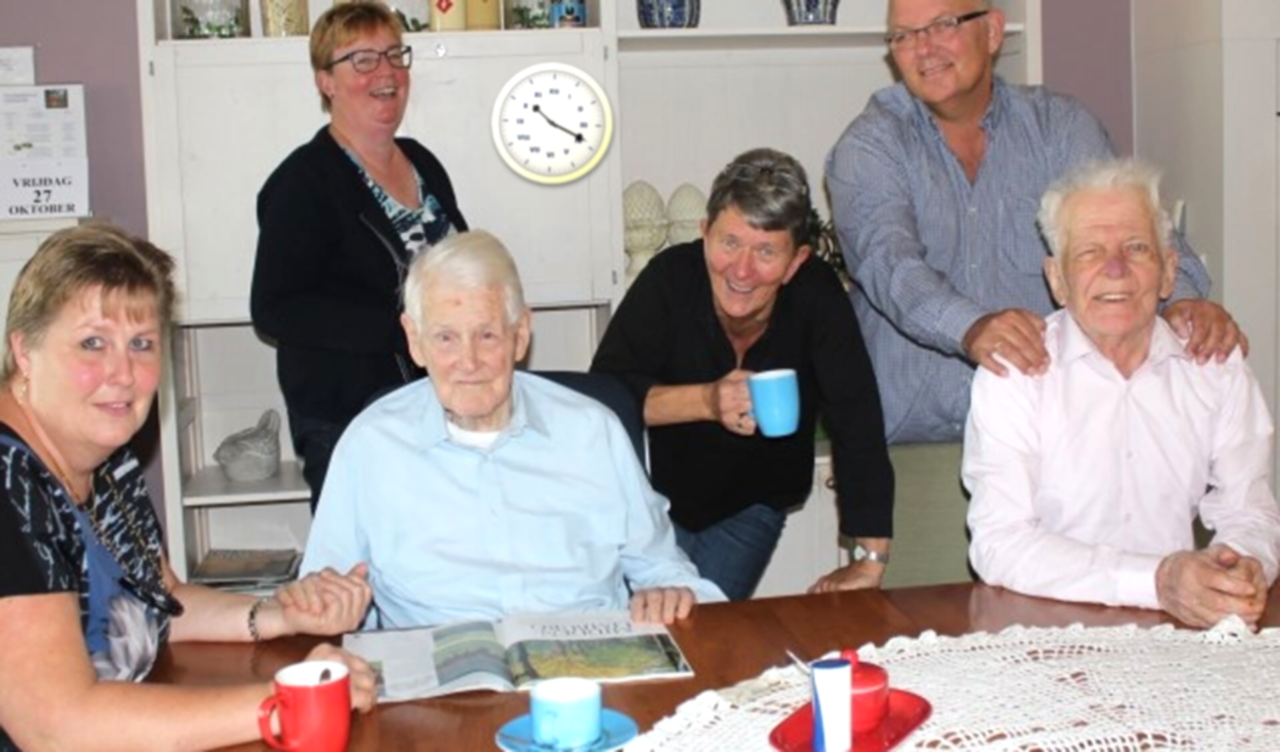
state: 10:19
